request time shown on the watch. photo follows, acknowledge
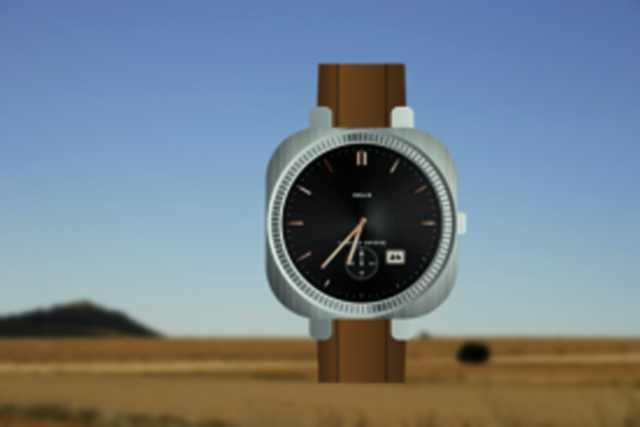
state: 6:37
